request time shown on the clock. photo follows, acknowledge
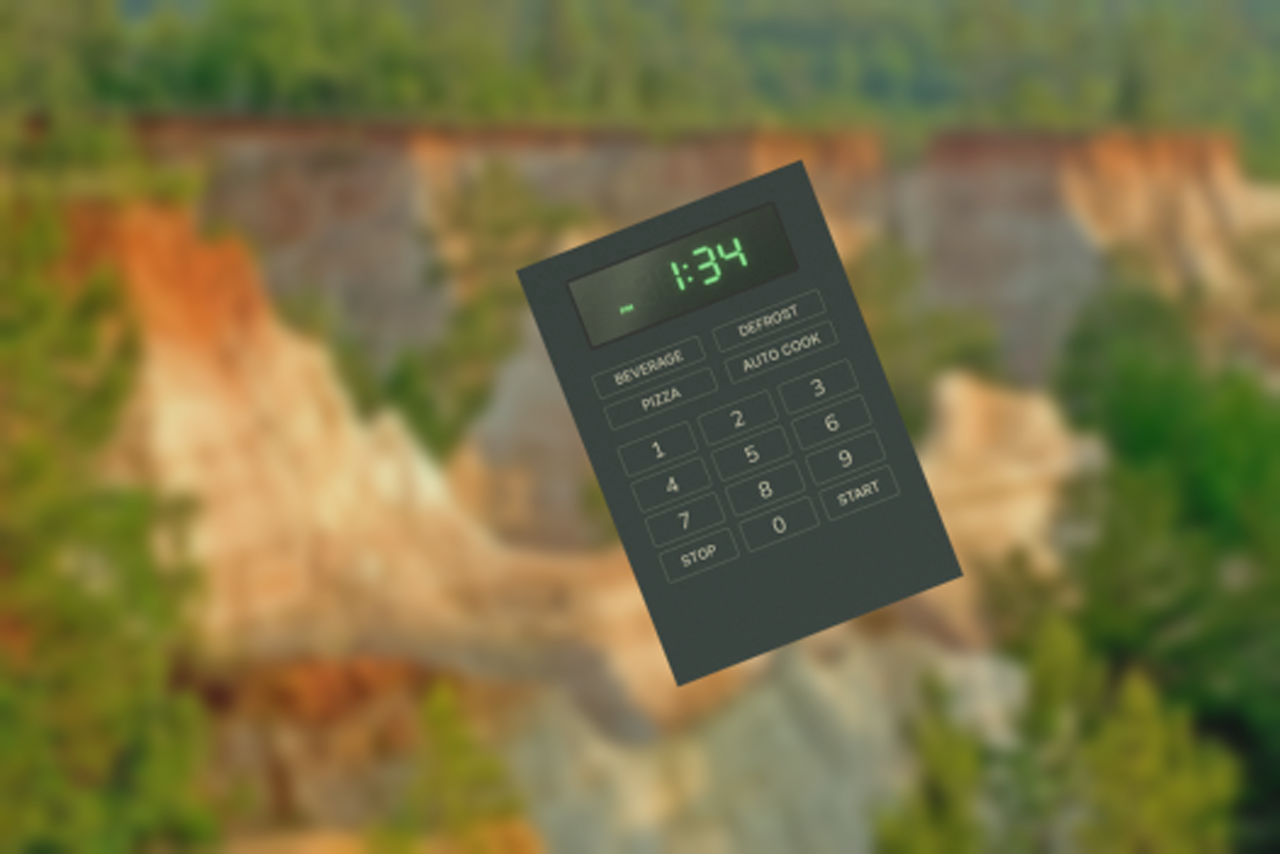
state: 1:34
